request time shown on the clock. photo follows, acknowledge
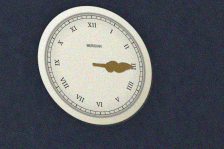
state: 3:15
